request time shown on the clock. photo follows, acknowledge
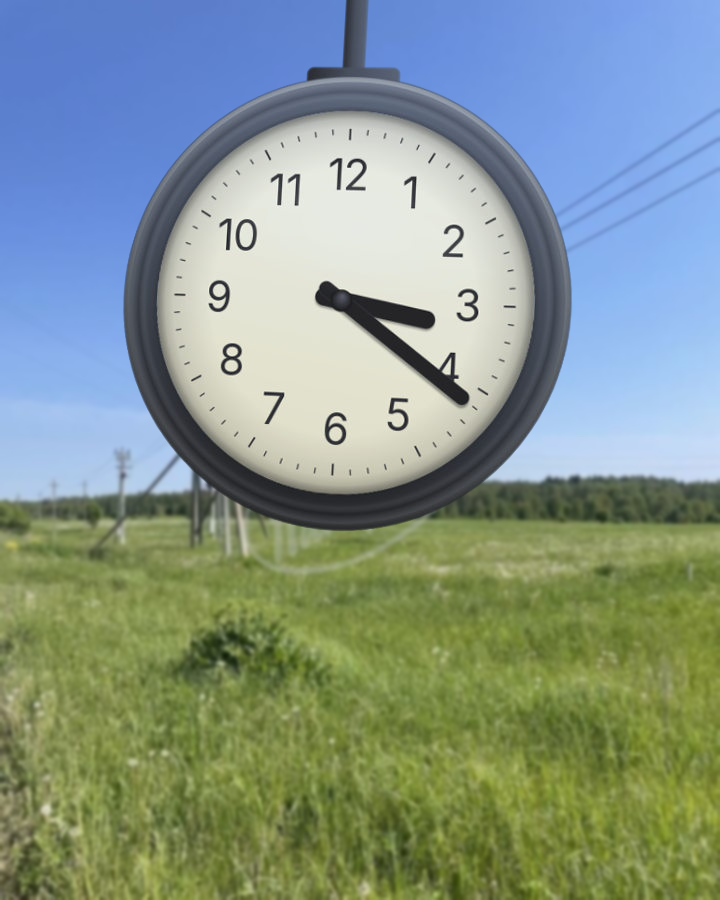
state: 3:21
